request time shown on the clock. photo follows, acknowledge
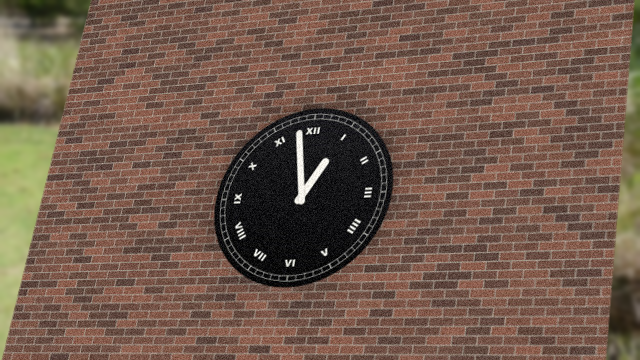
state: 12:58
